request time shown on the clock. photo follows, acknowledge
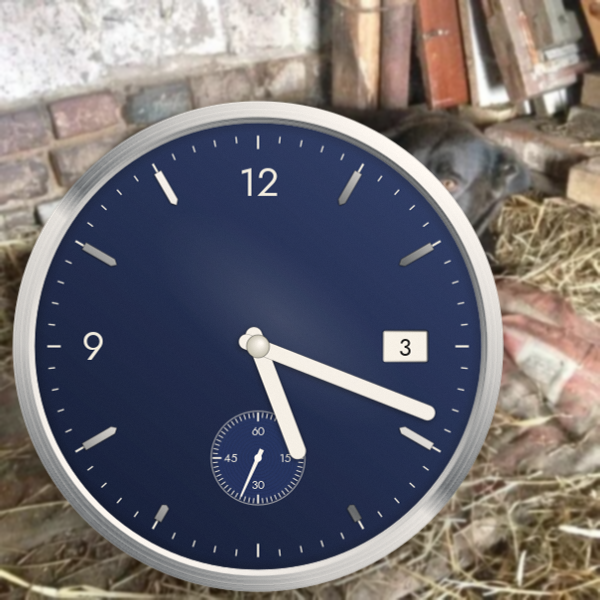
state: 5:18:34
